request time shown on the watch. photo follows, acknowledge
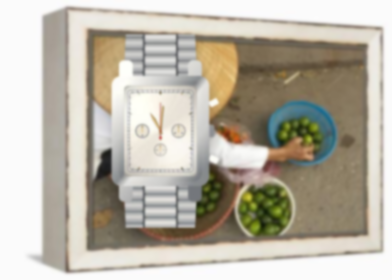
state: 11:01
